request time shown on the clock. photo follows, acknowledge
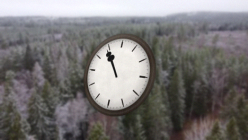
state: 10:54
